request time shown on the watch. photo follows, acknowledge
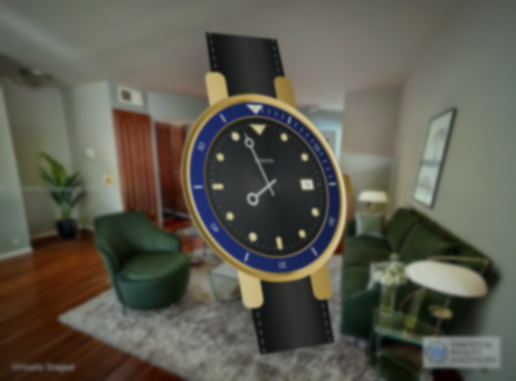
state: 7:57
